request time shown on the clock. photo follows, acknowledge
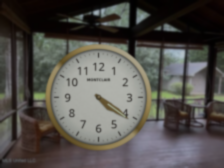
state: 4:21
